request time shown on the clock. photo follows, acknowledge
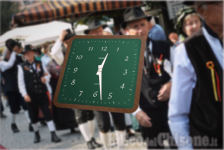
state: 12:28
